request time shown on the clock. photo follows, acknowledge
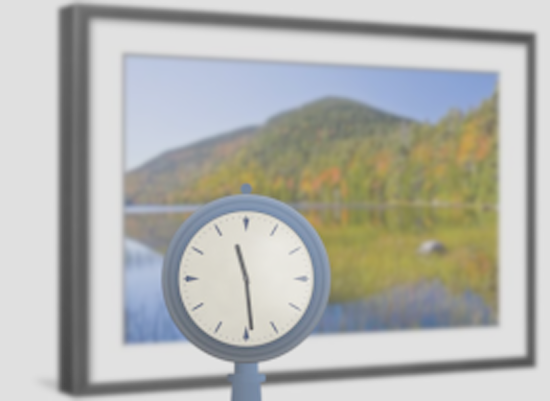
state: 11:29
